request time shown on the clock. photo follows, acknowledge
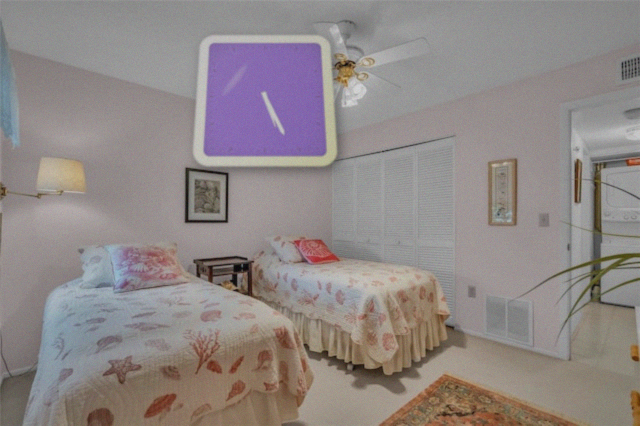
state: 5:26
